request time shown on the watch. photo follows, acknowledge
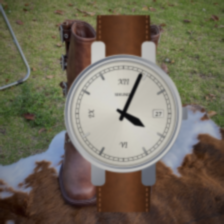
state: 4:04
